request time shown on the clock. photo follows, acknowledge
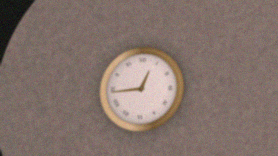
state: 12:44
